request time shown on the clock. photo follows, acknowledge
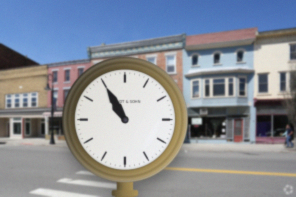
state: 10:55
